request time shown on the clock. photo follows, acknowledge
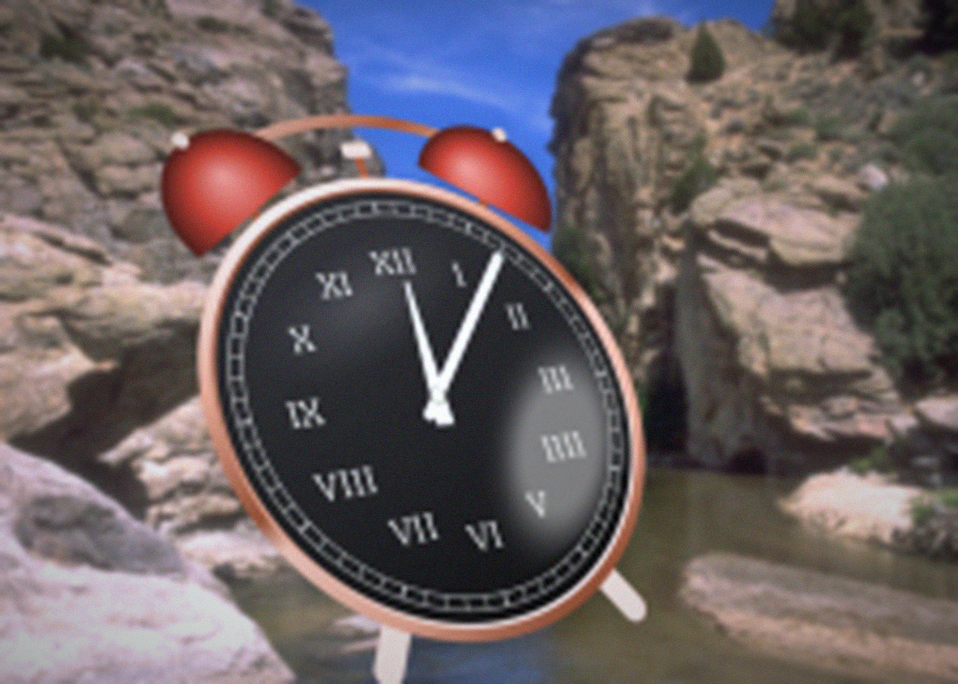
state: 12:07
